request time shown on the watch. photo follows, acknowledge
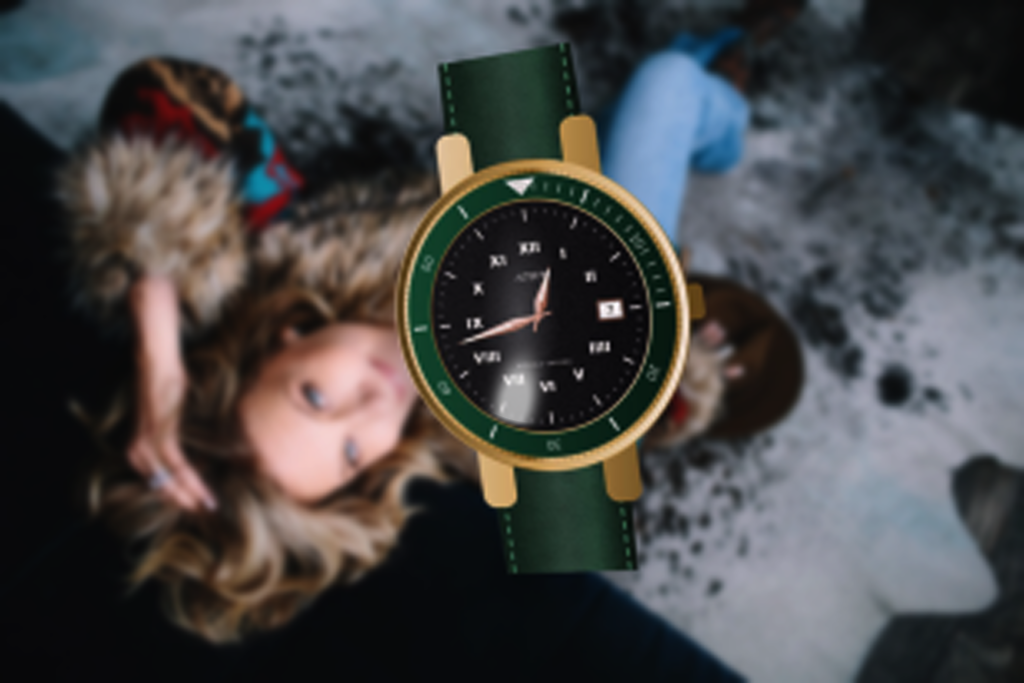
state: 12:43
